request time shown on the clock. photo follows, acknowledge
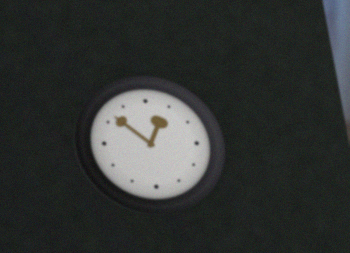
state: 12:52
